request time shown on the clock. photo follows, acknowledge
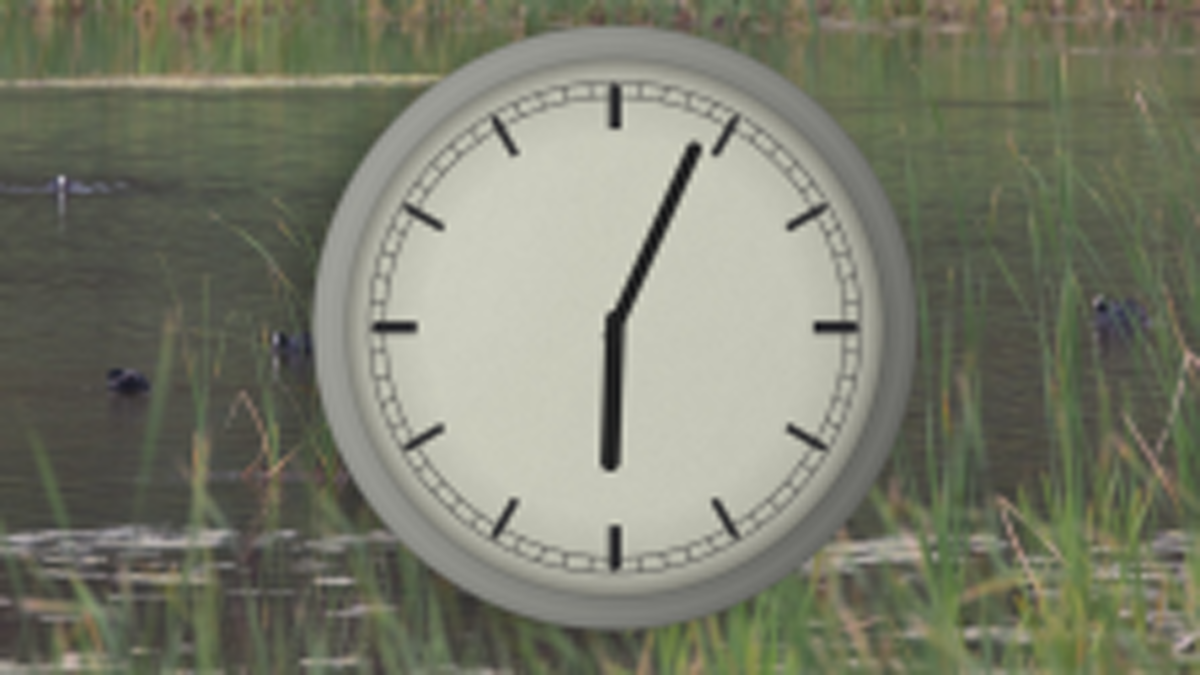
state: 6:04
